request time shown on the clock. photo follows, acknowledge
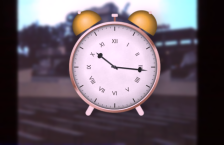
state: 10:16
